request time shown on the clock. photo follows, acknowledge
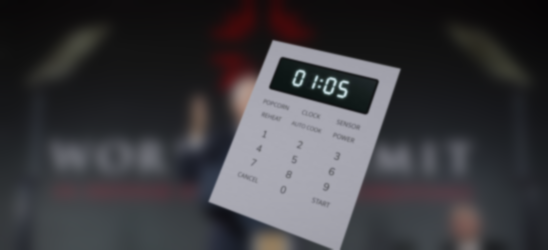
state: 1:05
